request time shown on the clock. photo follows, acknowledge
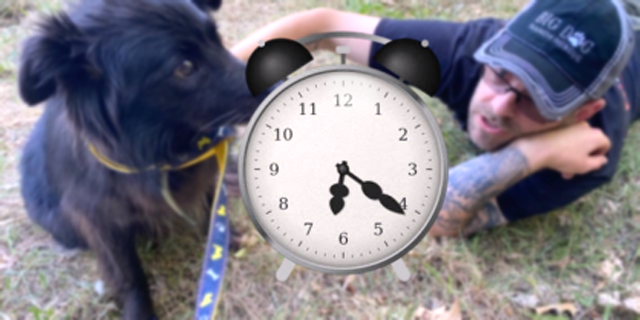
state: 6:21
